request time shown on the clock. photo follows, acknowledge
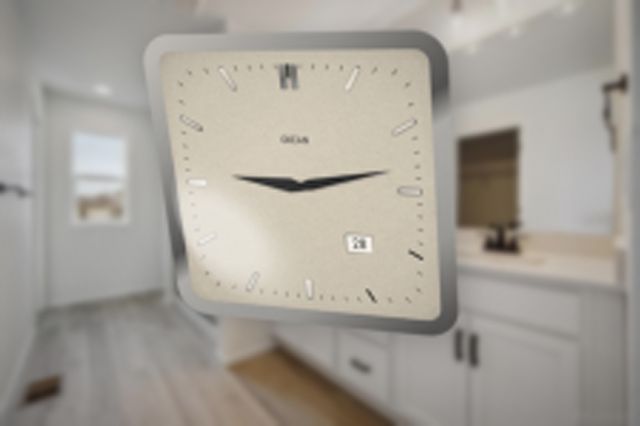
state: 9:13
